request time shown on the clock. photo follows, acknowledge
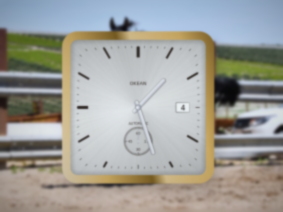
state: 1:27
